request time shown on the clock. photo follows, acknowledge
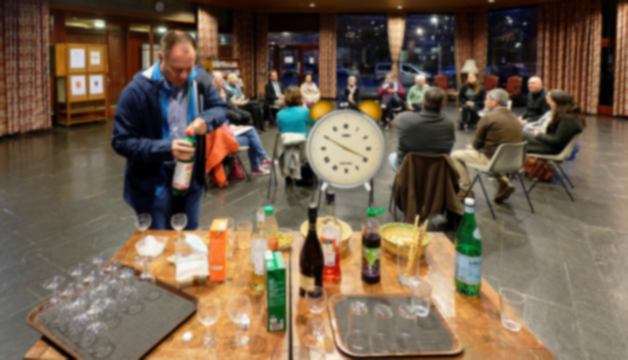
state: 3:50
